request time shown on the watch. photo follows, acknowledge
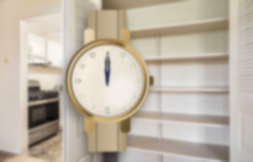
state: 12:00
